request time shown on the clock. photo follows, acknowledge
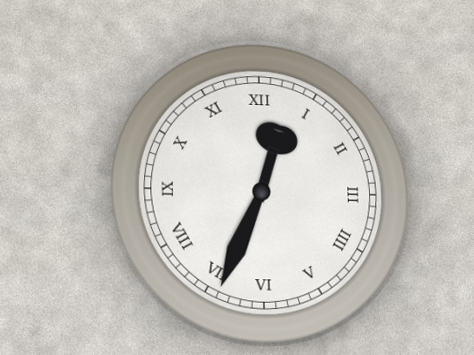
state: 12:34
